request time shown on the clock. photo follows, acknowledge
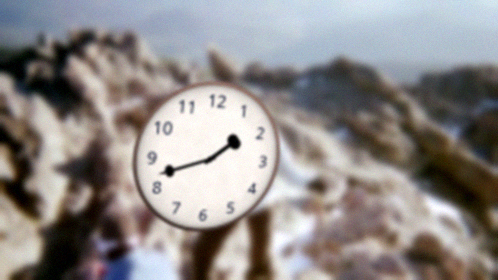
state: 1:42
